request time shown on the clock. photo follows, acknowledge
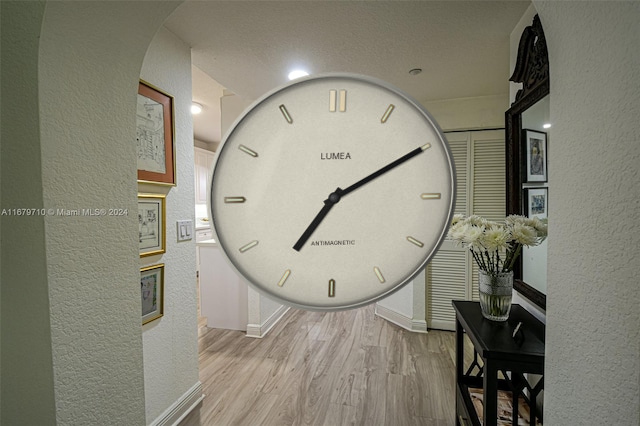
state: 7:10
